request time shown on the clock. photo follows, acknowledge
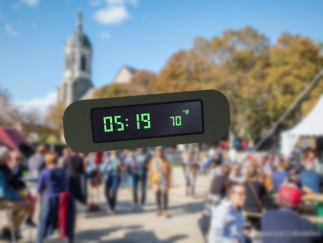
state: 5:19
